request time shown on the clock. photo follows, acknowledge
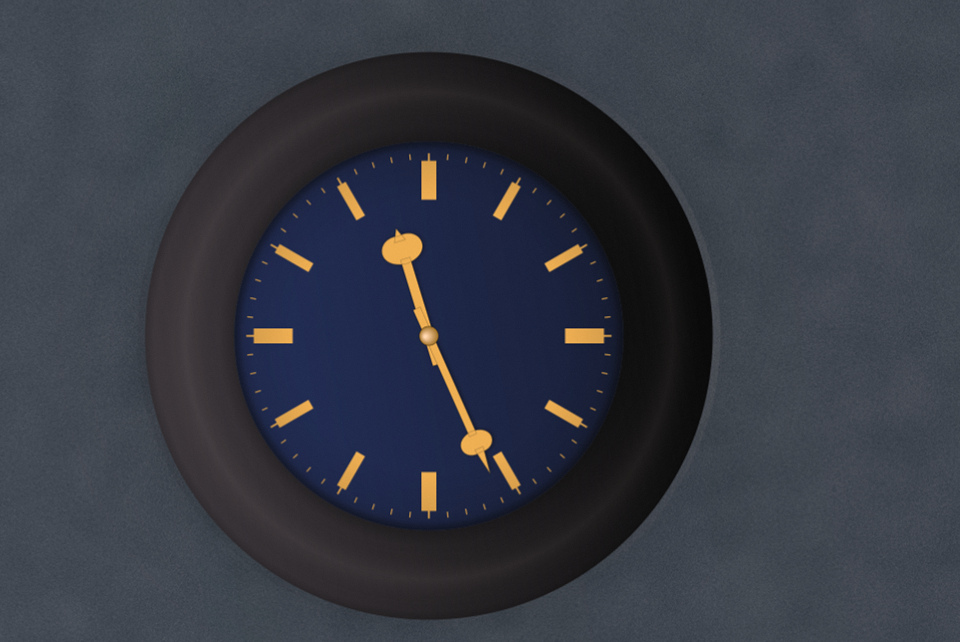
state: 11:26
